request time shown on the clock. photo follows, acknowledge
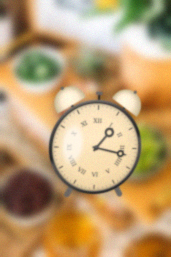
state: 1:17
